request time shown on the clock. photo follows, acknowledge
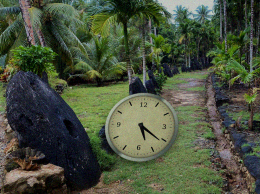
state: 5:21
